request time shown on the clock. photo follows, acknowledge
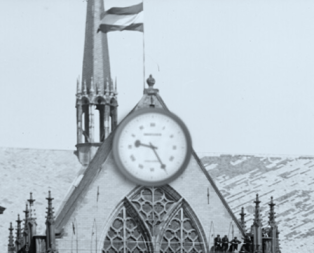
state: 9:25
